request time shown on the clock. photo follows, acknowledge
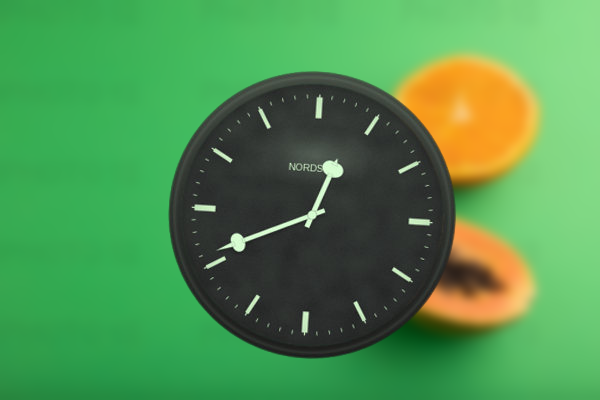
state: 12:41
